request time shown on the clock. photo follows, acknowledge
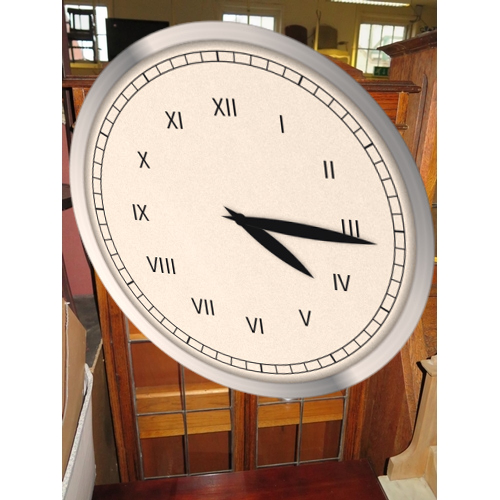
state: 4:16
